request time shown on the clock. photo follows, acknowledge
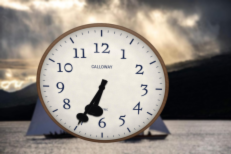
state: 6:35
